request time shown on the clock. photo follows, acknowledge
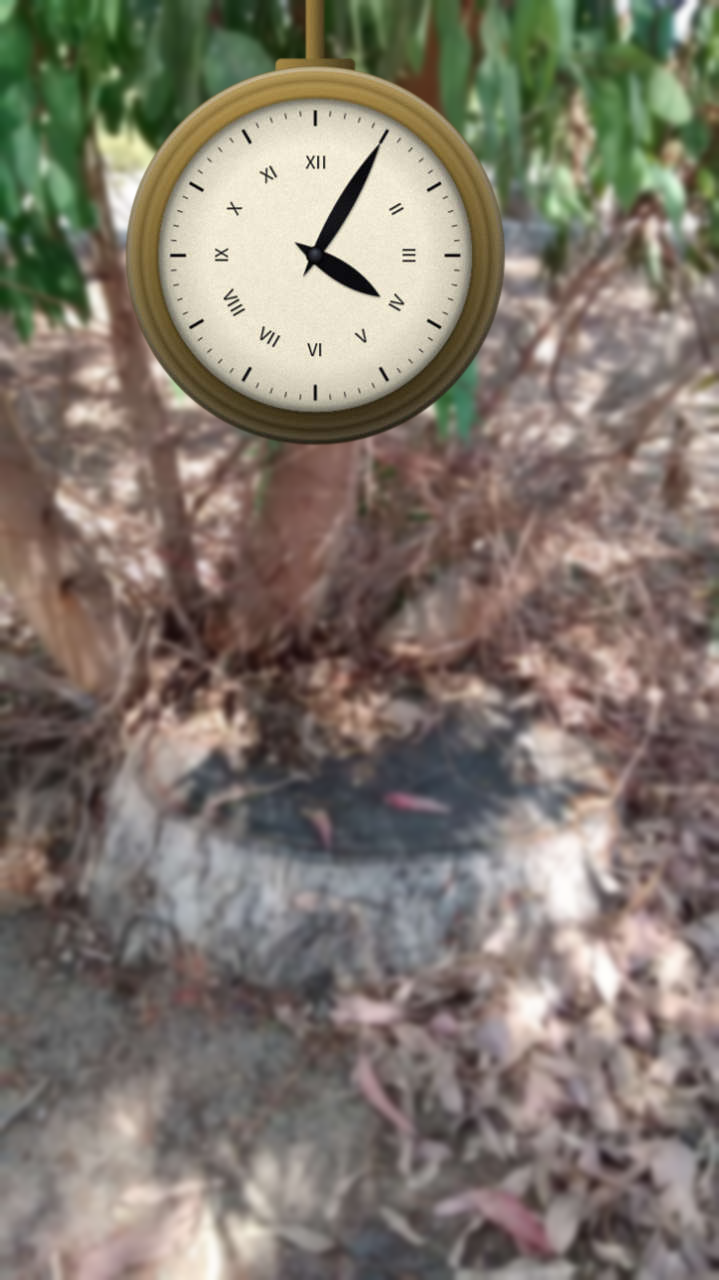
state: 4:05
